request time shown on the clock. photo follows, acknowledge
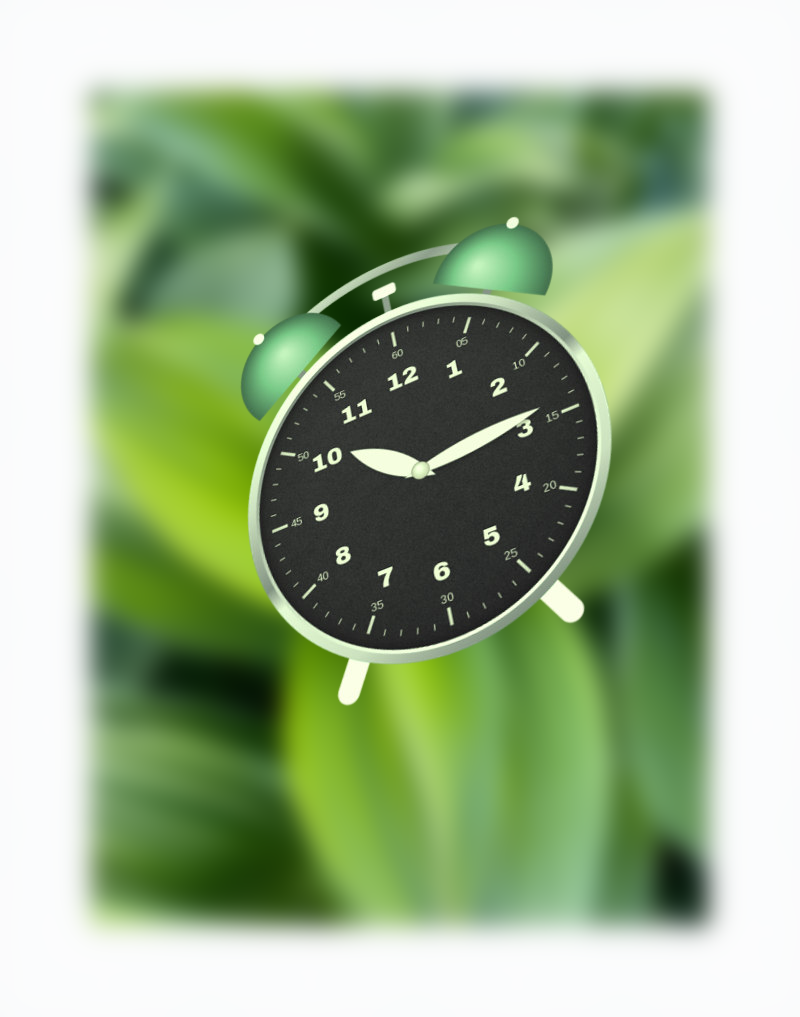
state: 10:14
